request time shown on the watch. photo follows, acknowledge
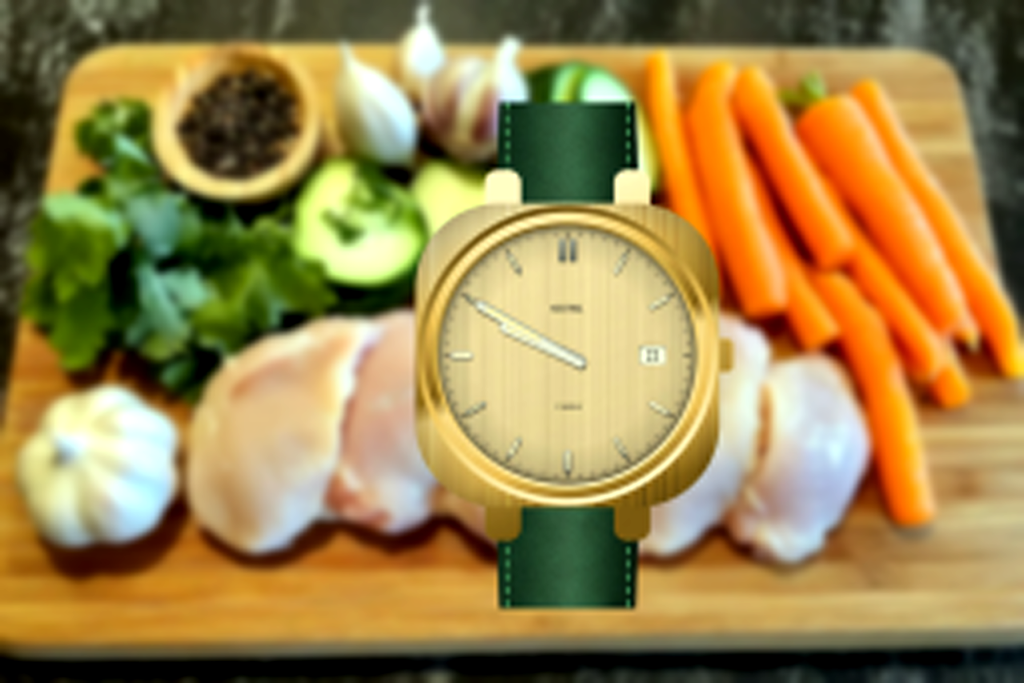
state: 9:50
